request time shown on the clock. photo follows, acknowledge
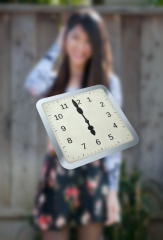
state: 5:59
